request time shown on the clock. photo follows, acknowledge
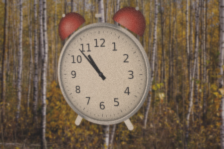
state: 10:53
